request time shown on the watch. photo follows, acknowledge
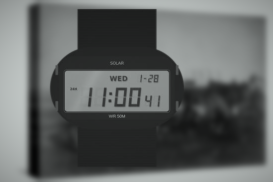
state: 11:00:41
